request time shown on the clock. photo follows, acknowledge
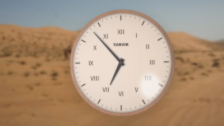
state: 6:53
